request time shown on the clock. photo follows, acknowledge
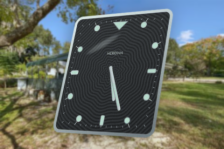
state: 5:26
